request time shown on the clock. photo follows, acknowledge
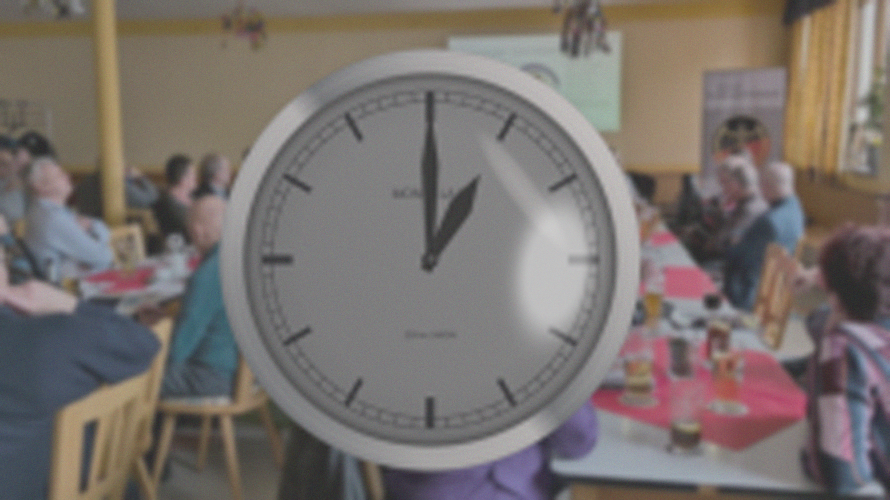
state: 1:00
